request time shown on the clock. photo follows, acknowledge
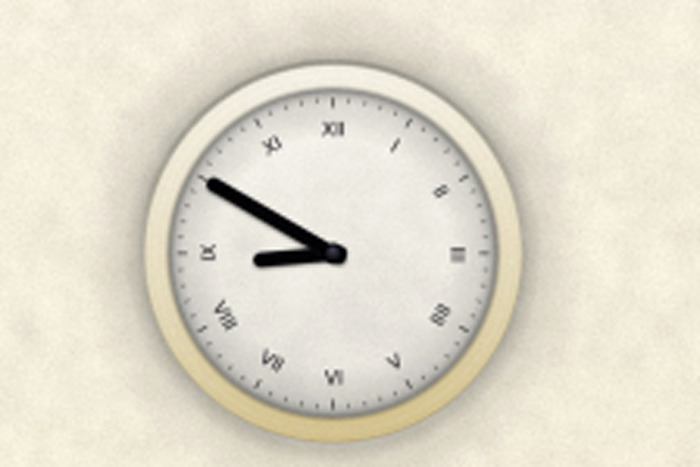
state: 8:50
